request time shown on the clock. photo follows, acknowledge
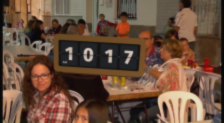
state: 10:17
